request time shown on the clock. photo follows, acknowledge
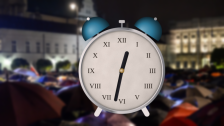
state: 12:32
